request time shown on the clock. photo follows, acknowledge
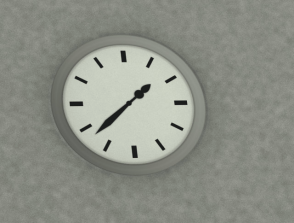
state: 1:38
